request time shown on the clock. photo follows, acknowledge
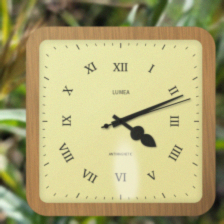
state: 4:11:12
